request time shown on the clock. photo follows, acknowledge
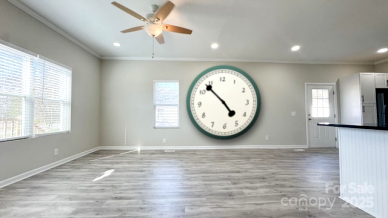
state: 4:53
